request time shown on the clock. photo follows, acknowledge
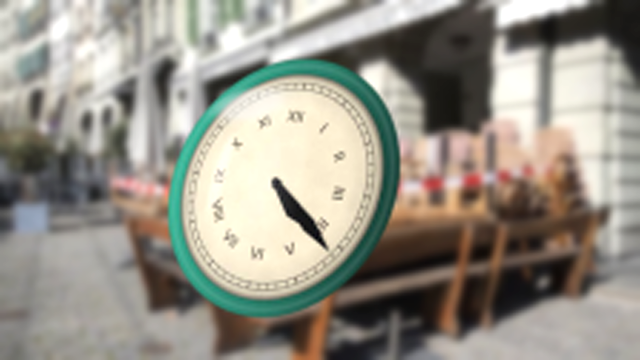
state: 4:21
